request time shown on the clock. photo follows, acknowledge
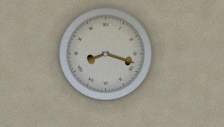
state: 8:18
